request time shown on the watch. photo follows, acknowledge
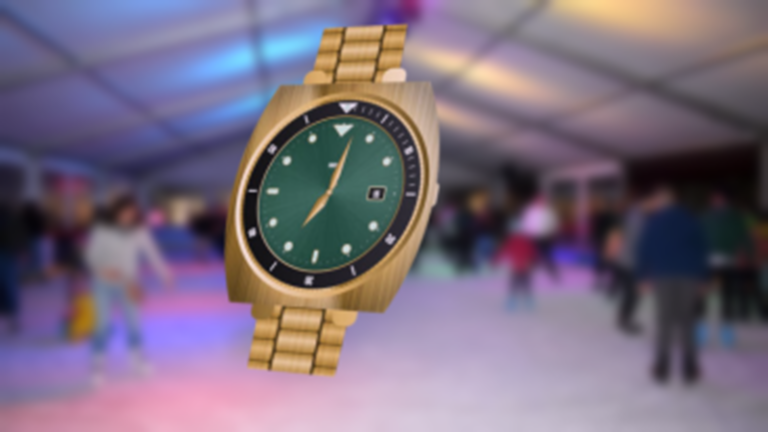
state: 7:02
